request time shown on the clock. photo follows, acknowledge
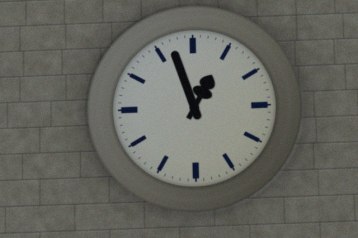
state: 12:57
